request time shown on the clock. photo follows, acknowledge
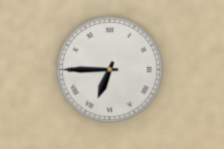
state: 6:45
